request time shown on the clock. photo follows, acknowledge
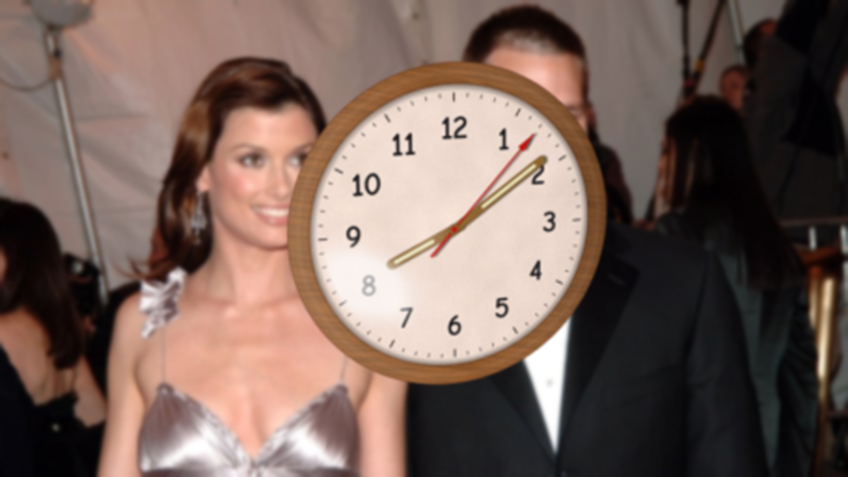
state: 8:09:07
